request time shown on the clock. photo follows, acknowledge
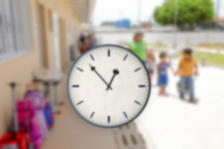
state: 12:53
